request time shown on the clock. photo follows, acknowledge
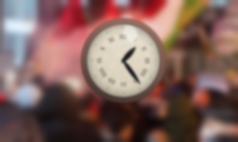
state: 1:24
